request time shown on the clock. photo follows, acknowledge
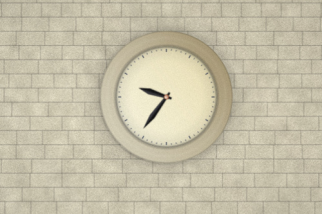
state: 9:36
